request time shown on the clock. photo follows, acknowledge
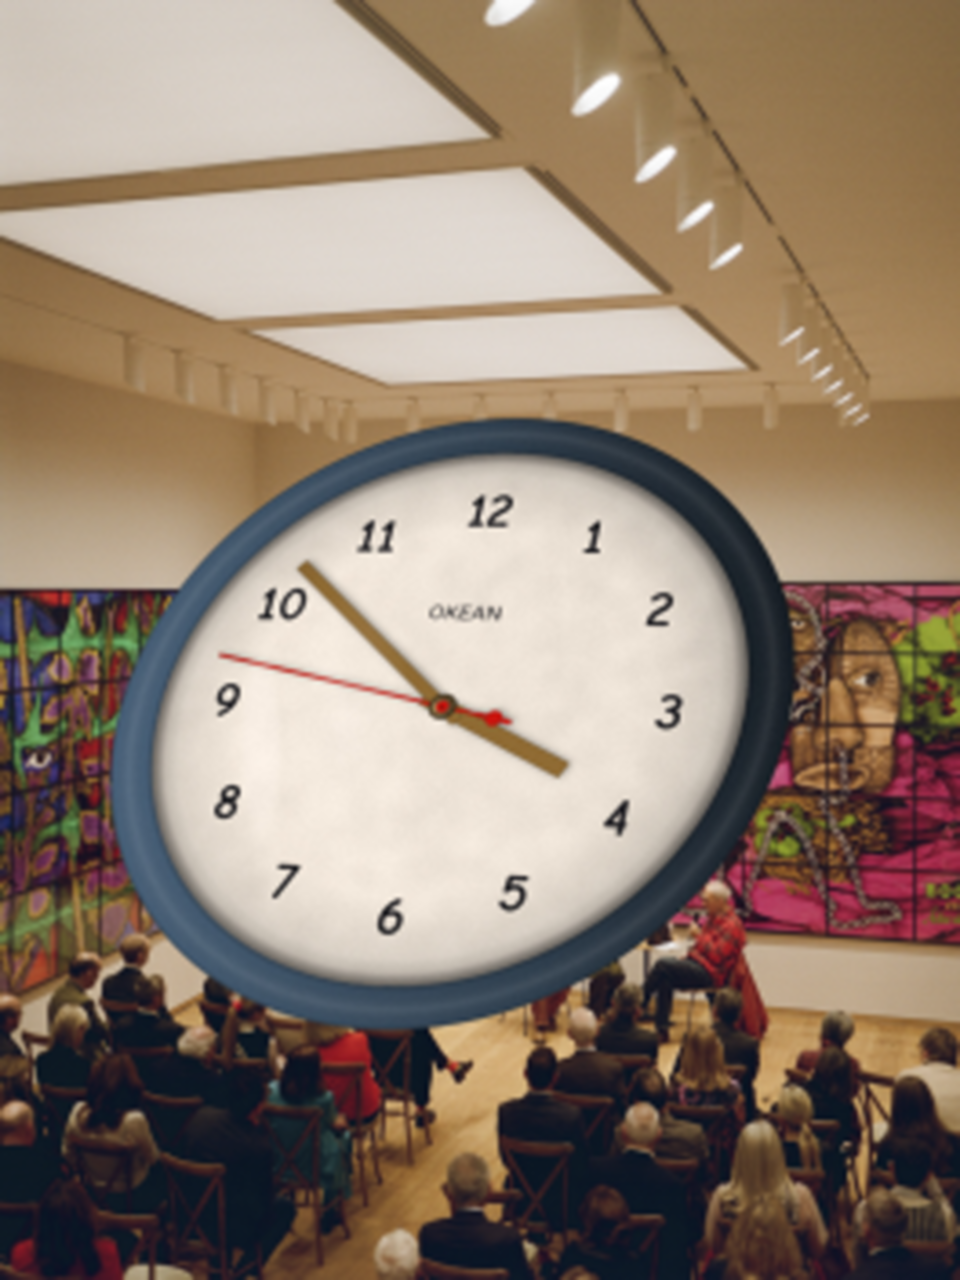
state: 3:51:47
